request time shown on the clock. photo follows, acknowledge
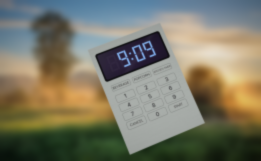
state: 9:09
